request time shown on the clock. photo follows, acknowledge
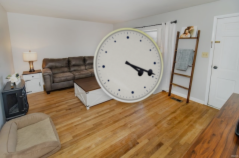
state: 4:19
